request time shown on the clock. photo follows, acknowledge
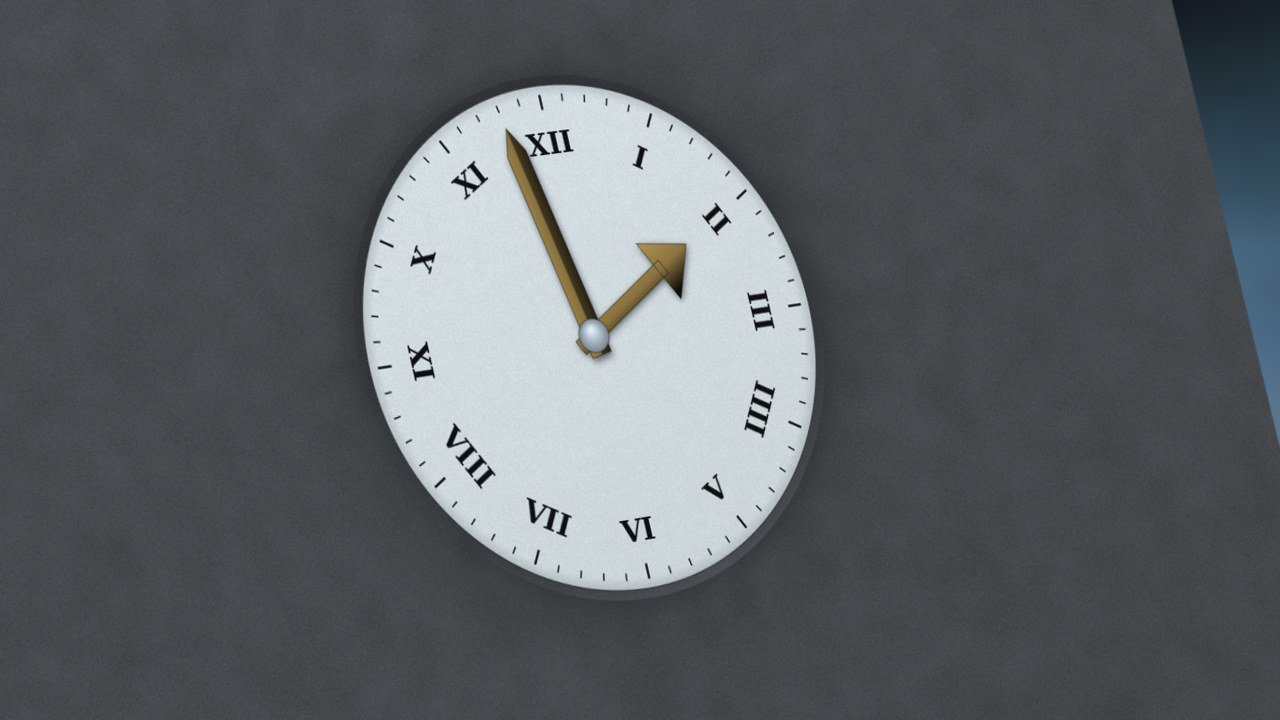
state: 1:58
